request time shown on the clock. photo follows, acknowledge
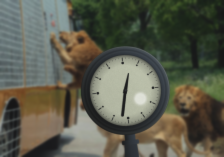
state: 12:32
